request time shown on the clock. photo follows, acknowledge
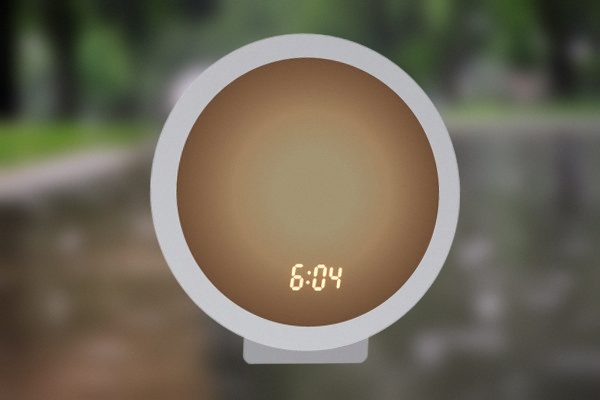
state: 6:04
